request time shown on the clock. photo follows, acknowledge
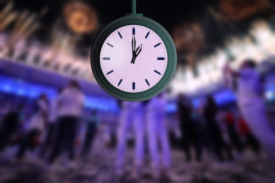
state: 1:00
